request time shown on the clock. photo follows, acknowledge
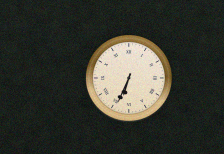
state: 6:34
